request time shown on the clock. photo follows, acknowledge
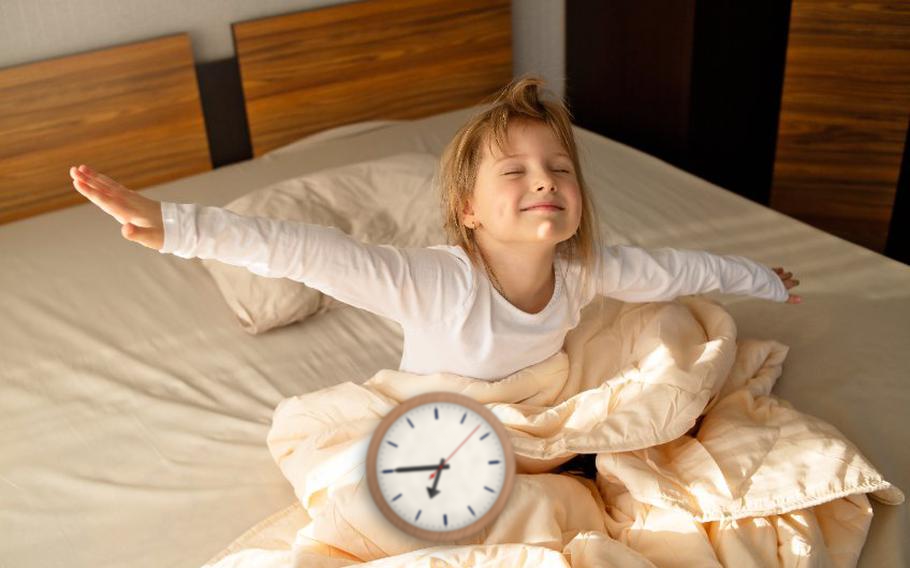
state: 6:45:08
